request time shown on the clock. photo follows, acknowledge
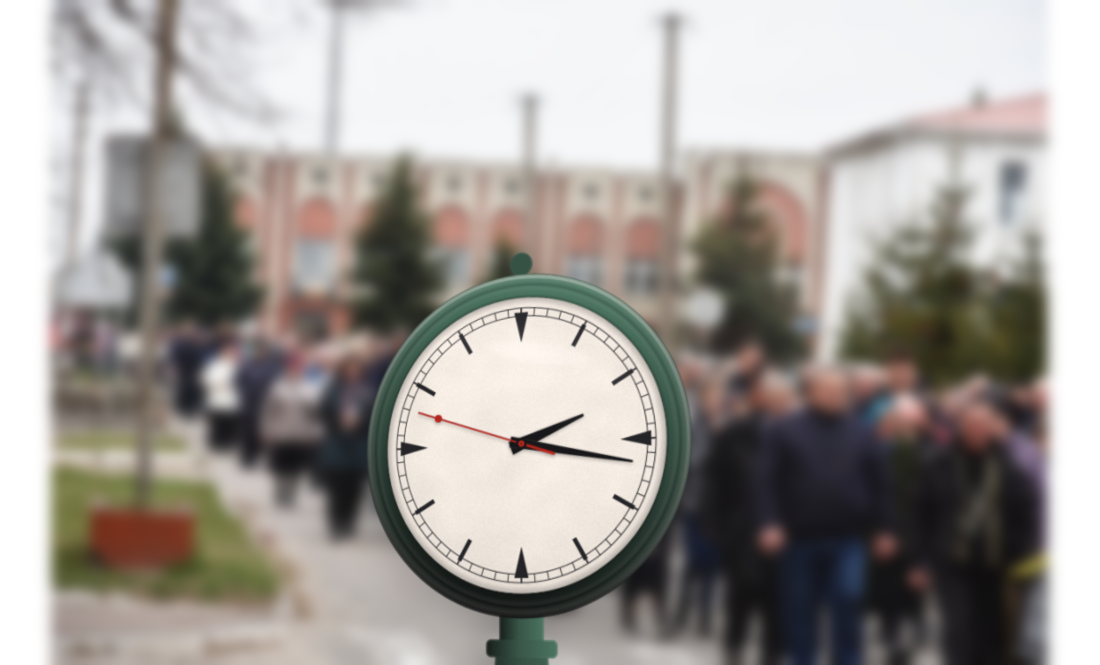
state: 2:16:48
